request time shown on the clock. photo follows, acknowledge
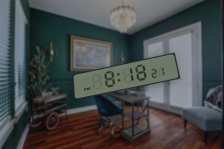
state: 8:18:21
